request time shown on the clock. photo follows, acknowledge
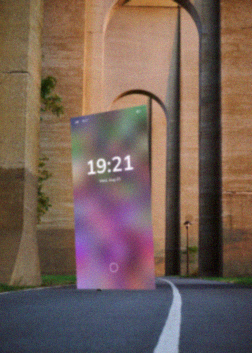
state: 19:21
